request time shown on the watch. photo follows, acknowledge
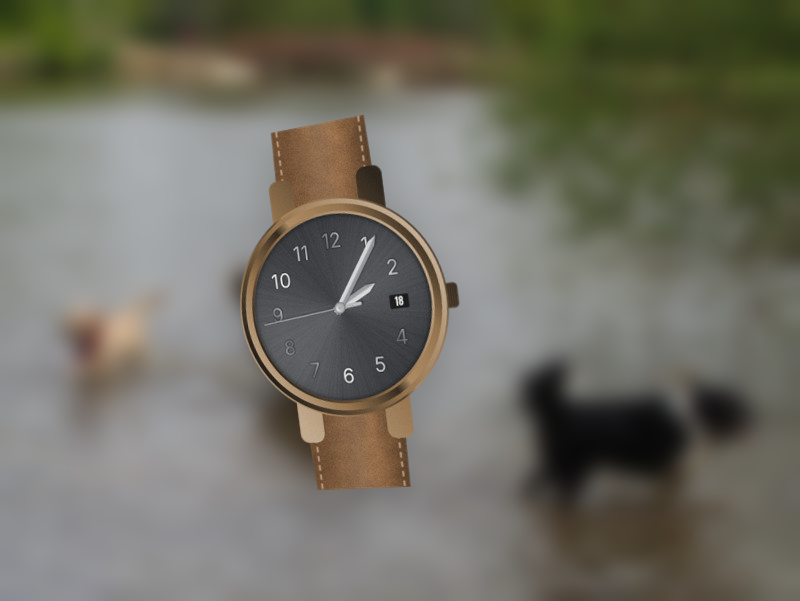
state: 2:05:44
